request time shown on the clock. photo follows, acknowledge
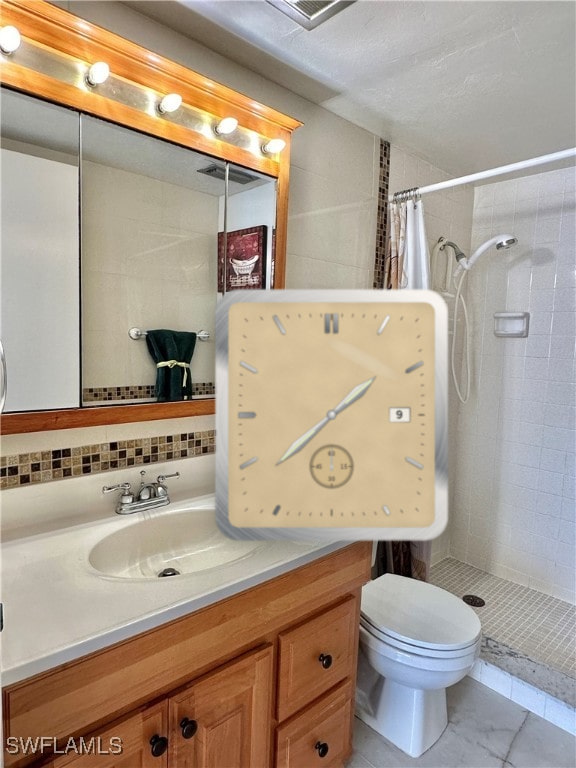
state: 1:38
